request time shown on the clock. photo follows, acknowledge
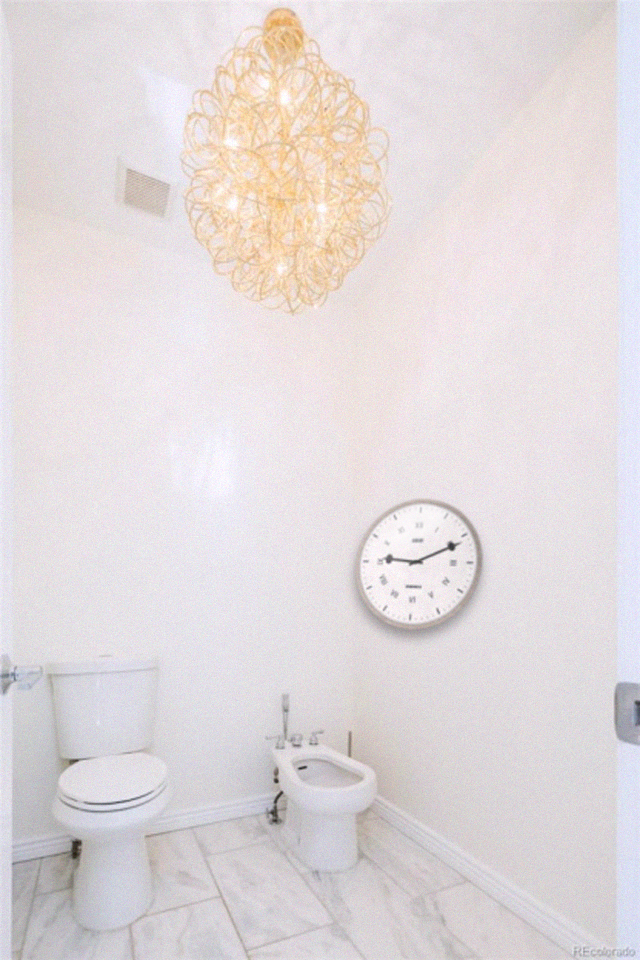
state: 9:11
